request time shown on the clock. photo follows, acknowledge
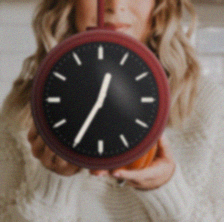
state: 12:35
